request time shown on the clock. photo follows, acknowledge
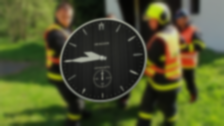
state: 9:45
